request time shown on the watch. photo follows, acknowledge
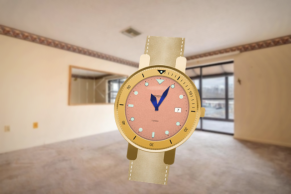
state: 11:04
